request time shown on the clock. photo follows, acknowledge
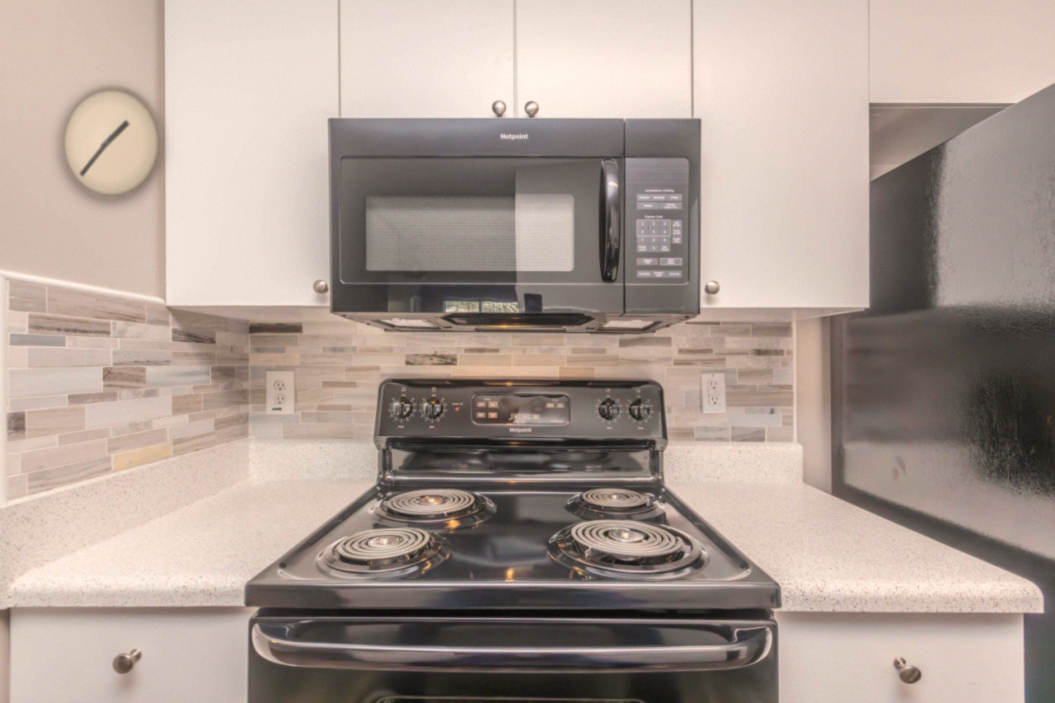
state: 1:37
